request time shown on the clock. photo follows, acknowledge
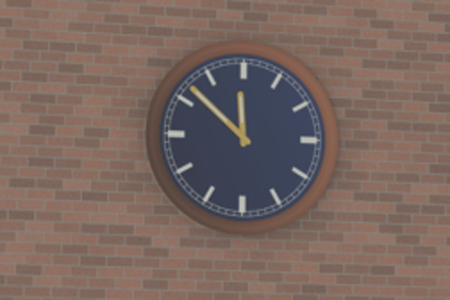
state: 11:52
